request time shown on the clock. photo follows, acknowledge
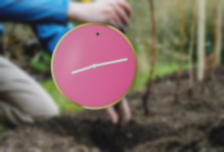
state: 8:12
